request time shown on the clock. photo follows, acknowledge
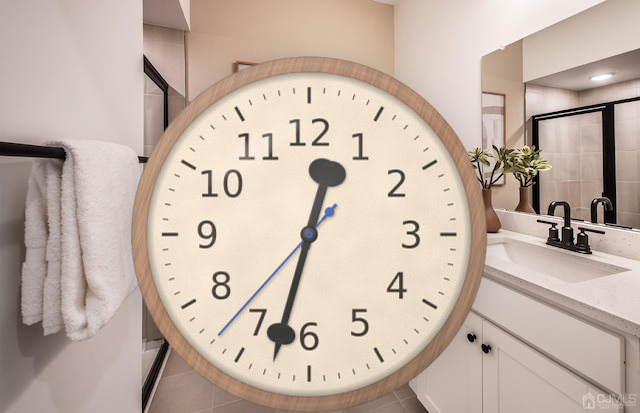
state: 12:32:37
